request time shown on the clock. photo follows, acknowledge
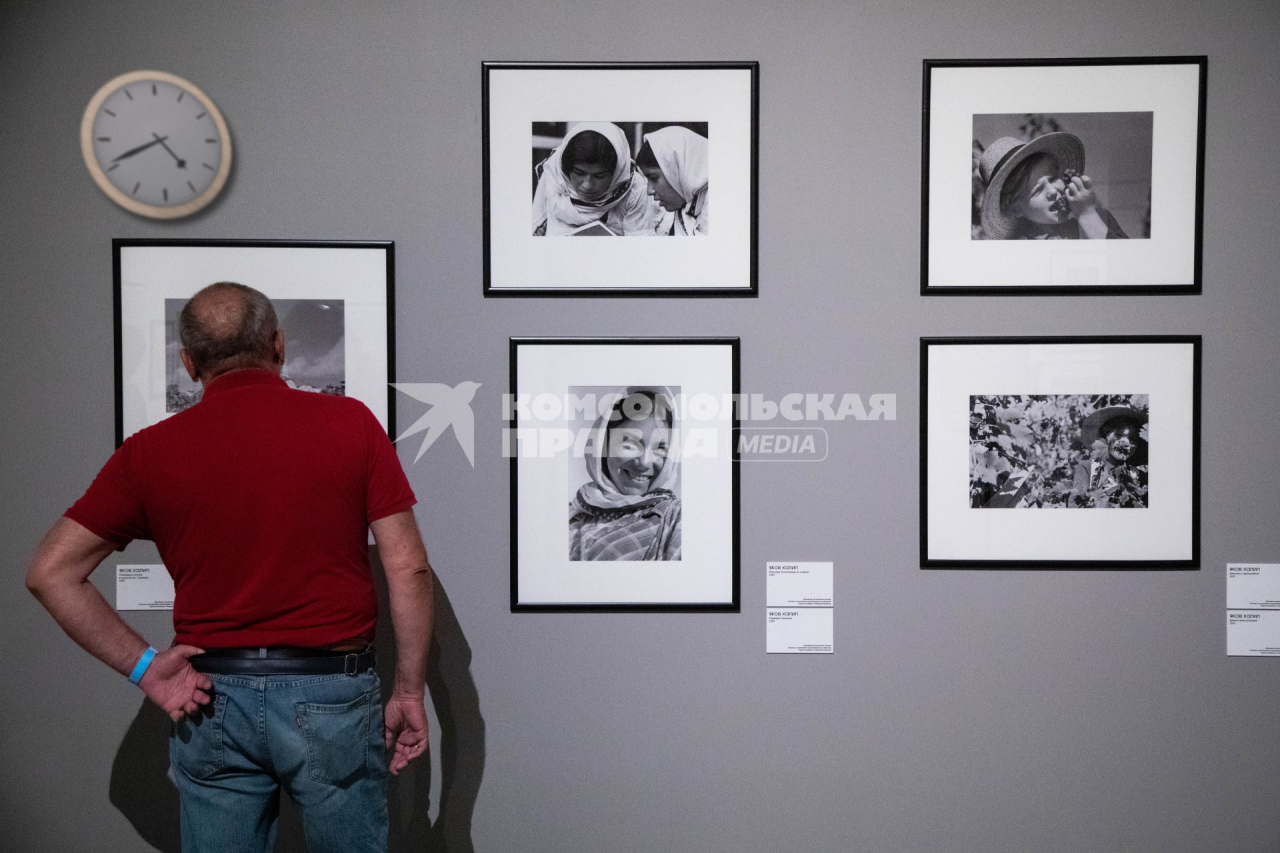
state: 4:41
